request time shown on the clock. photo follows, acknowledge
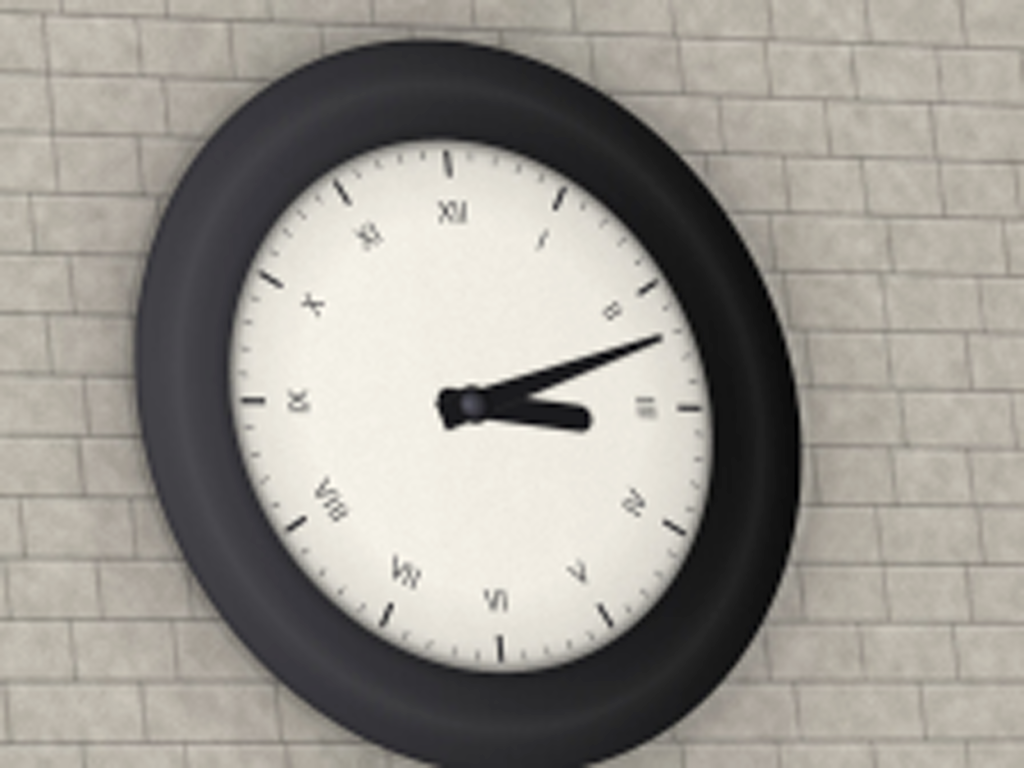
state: 3:12
